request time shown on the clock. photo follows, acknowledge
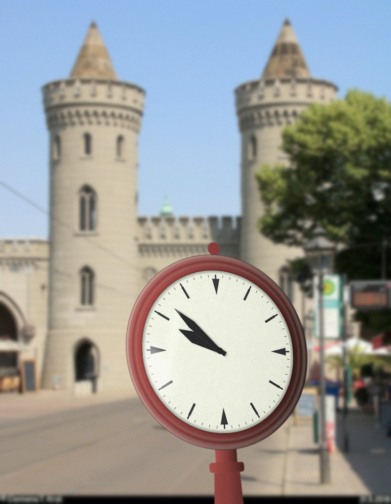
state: 9:52
